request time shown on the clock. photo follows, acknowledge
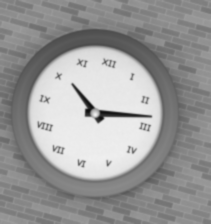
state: 10:13
